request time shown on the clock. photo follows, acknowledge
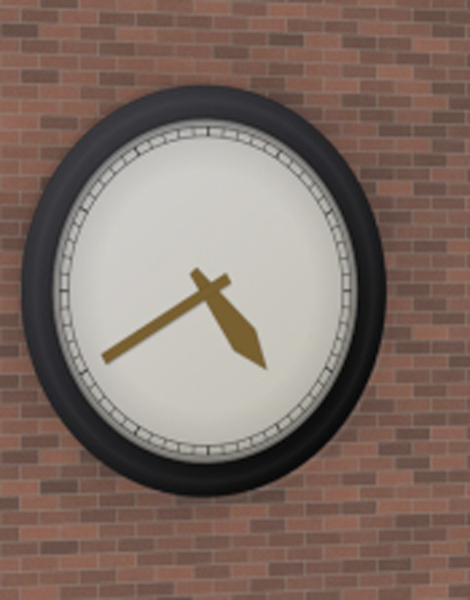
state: 4:40
